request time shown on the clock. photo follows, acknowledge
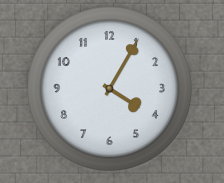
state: 4:05
